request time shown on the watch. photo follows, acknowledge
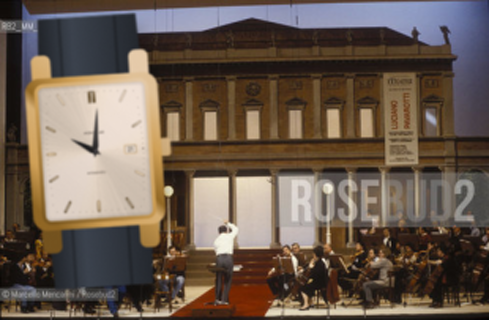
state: 10:01
